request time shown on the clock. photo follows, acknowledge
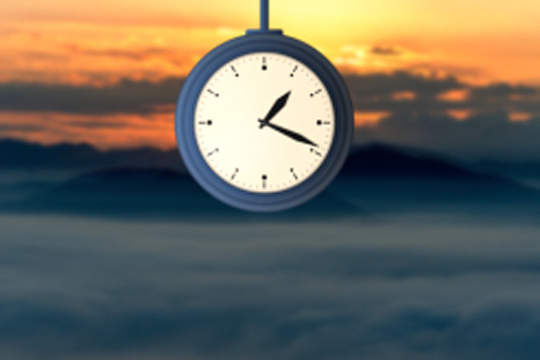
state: 1:19
